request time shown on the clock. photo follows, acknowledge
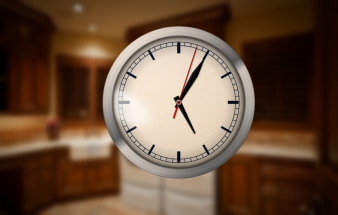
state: 5:05:03
